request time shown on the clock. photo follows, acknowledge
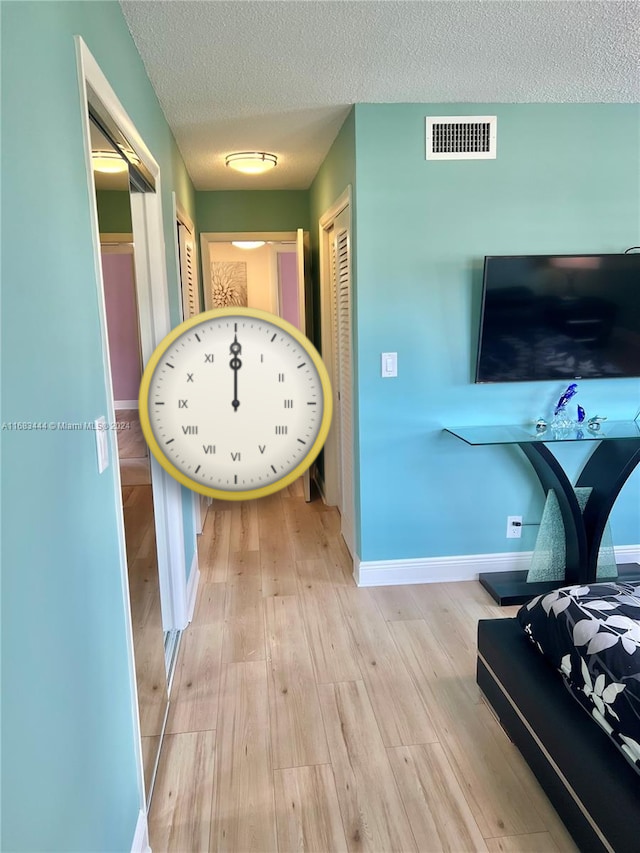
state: 12:00
